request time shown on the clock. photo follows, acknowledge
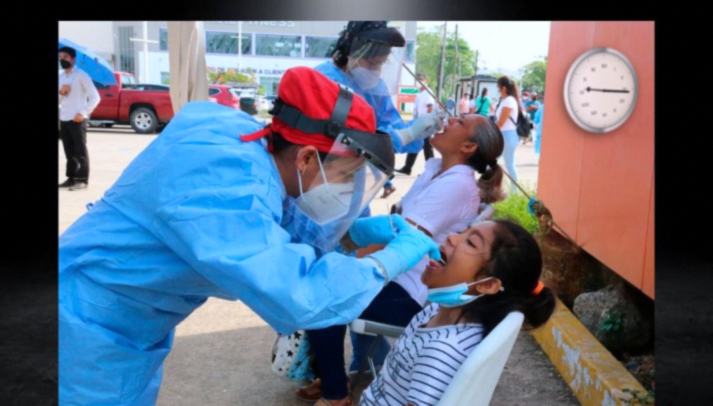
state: 9:16
